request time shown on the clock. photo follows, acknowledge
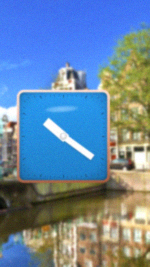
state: 10:21
